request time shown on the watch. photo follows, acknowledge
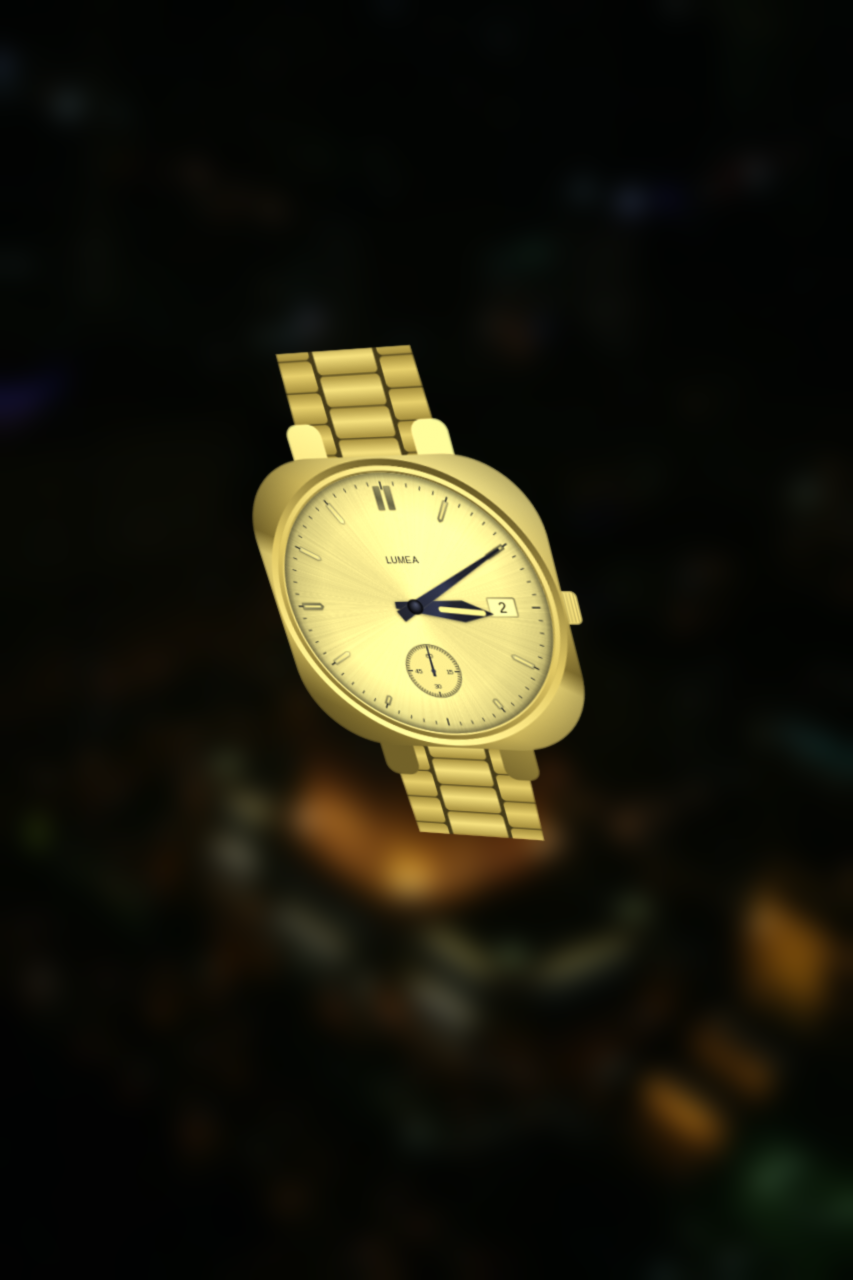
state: 3:10
